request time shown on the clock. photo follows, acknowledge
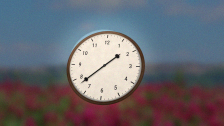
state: 1:38
